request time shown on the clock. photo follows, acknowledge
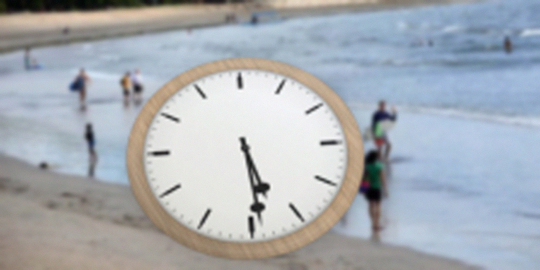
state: 5:29
